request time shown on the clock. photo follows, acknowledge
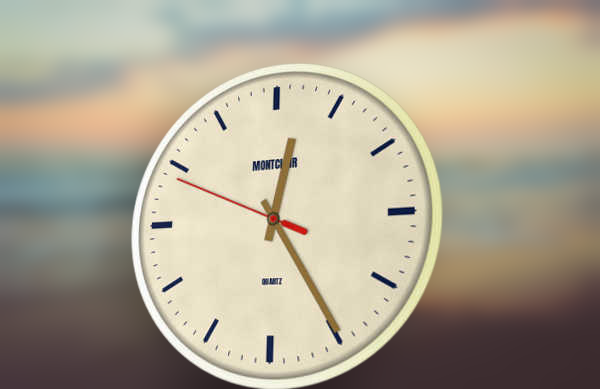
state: 12:24:49
